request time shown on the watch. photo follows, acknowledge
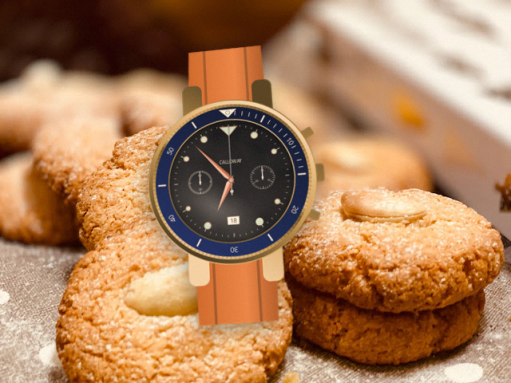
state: 6:53
